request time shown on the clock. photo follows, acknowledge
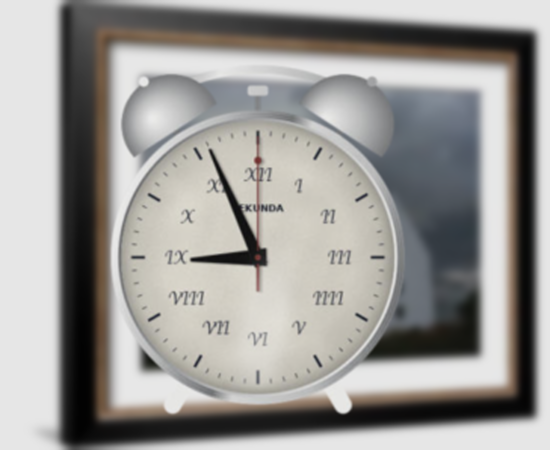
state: 8:56:00
